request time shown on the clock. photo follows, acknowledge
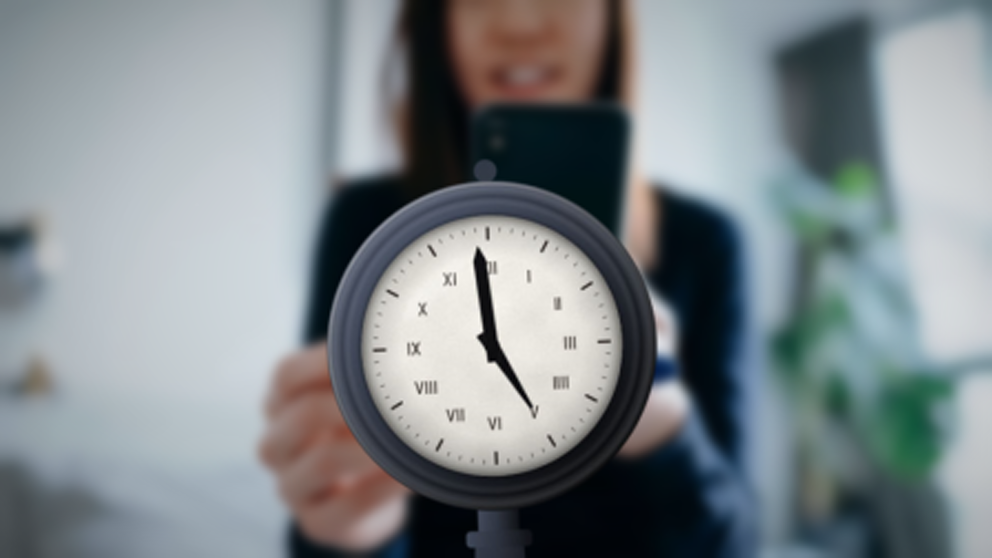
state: 4:59
